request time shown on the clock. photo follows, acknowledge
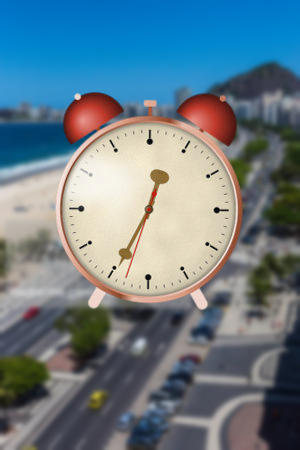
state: 12:34:33
